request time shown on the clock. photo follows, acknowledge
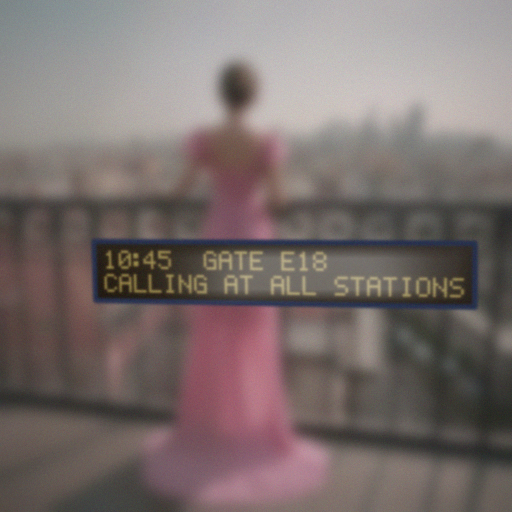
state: 10:45
